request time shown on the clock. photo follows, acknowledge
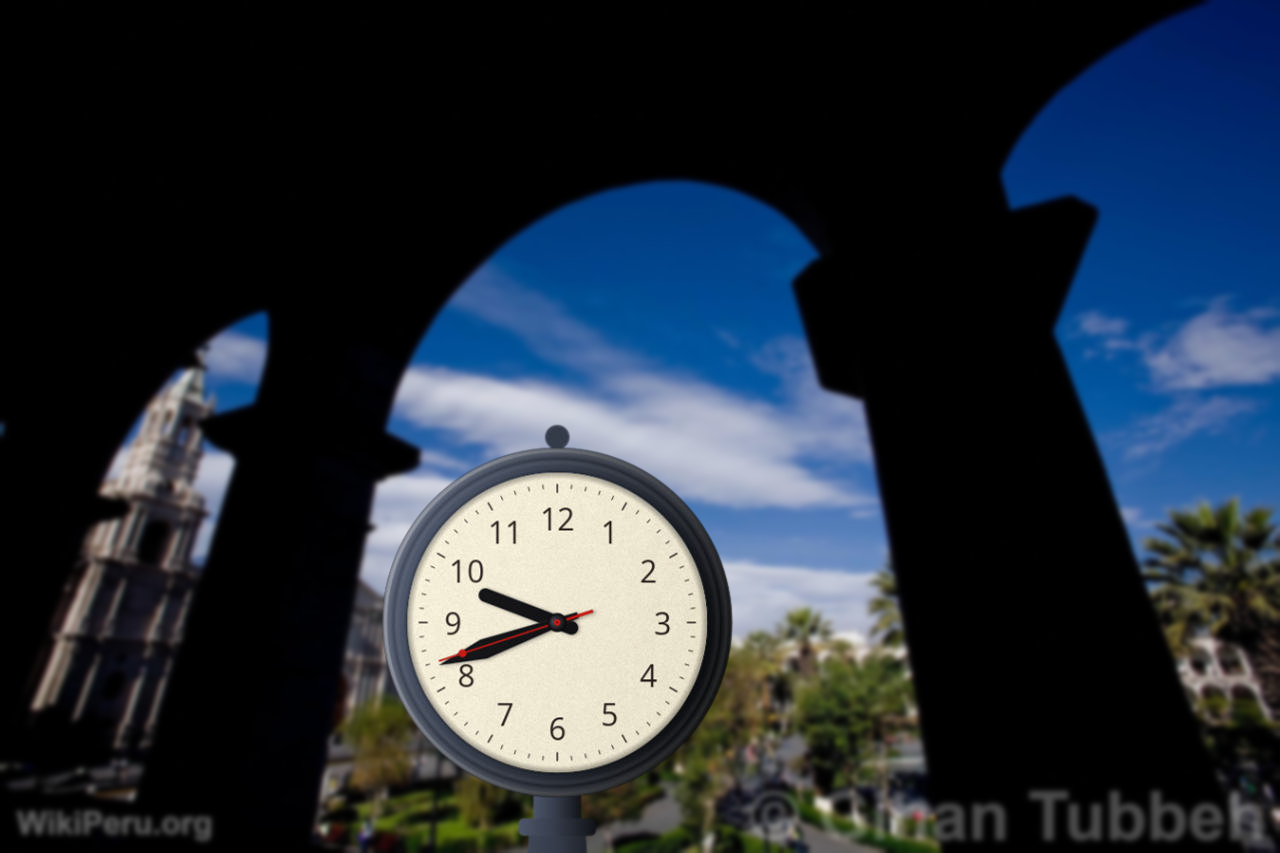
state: 9:41:42
